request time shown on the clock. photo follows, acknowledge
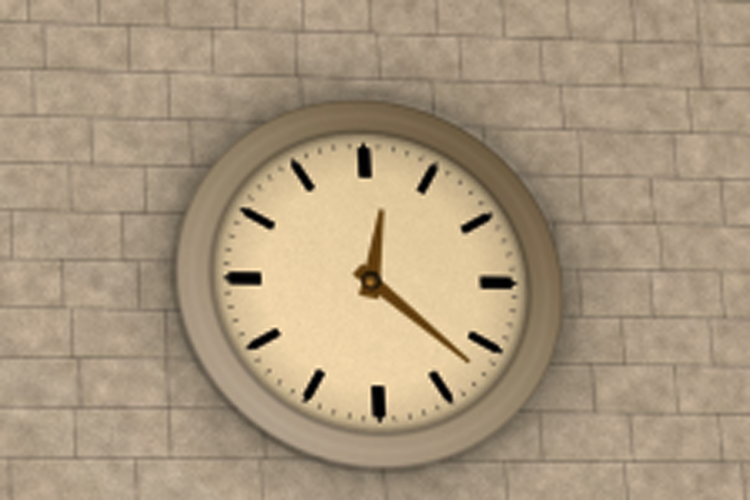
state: 12:22
